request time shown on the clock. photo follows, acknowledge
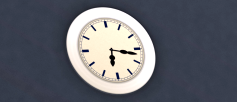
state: 6:17
